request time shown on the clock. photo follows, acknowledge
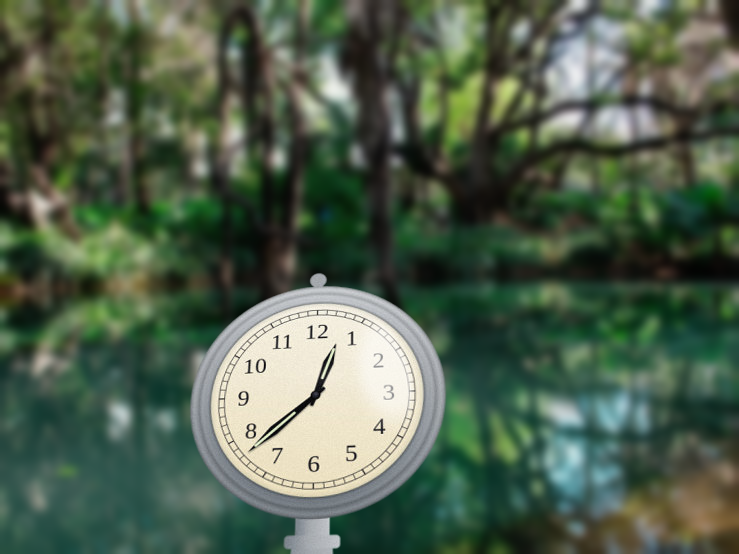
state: 12:38
